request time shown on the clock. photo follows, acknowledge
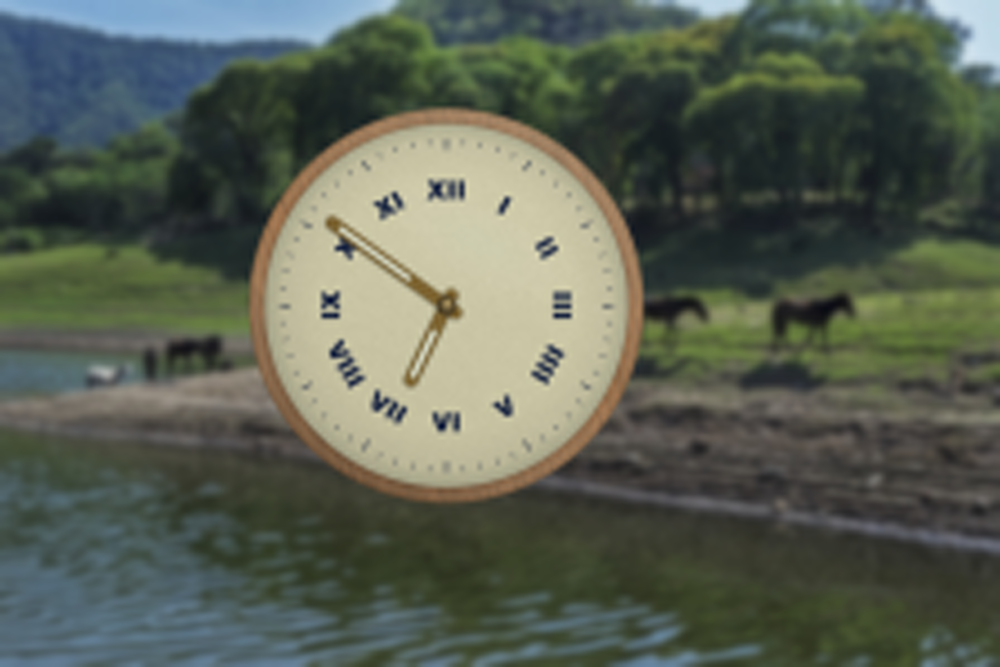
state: 6:51
